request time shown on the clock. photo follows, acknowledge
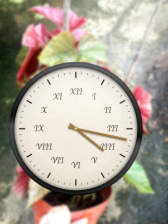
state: 4:17
